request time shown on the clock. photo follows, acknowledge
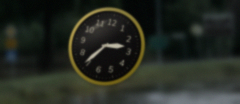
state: 2:36
